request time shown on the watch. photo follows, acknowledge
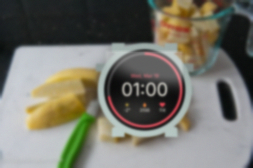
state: 1:00
